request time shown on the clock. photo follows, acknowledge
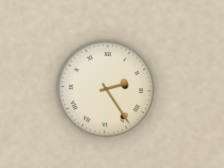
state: 2:24
